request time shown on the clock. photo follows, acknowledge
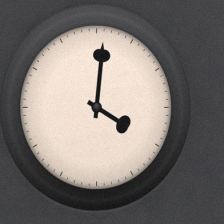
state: 4:01
